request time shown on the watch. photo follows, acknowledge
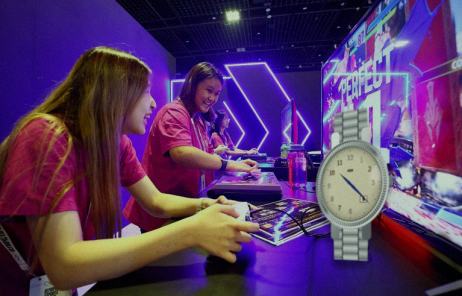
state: 10:22
